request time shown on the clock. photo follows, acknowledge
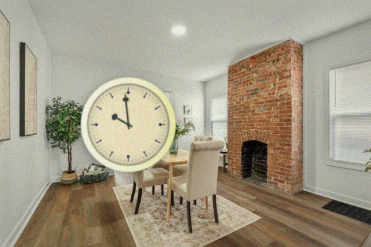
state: 9:59
